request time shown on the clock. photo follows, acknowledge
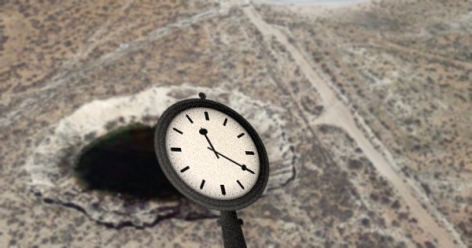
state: 11:20
